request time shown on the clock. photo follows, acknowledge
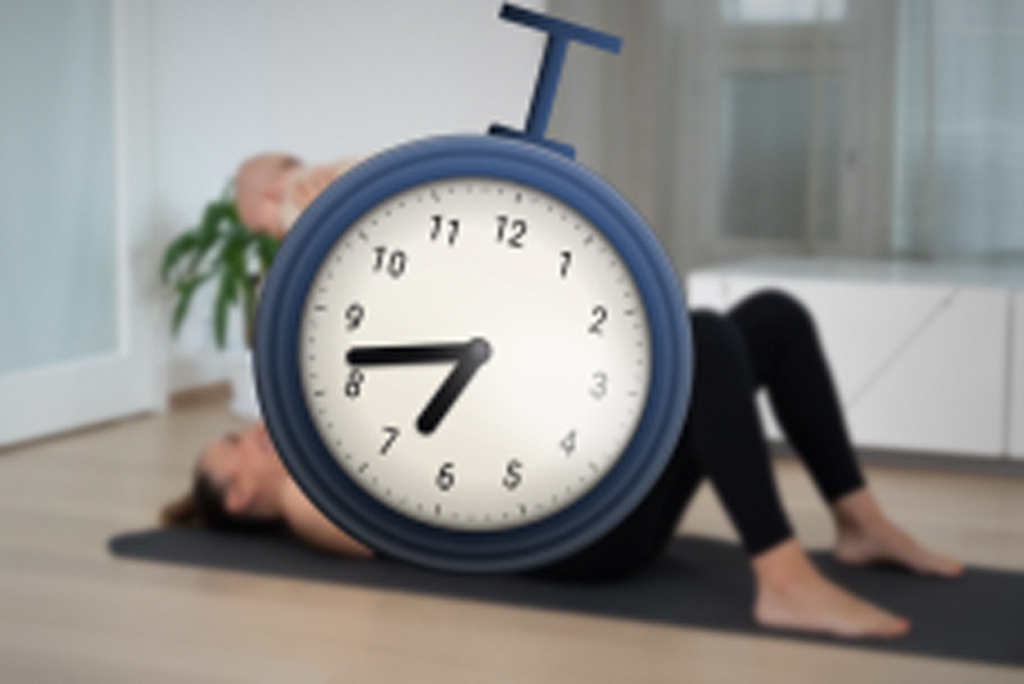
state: 6:42
